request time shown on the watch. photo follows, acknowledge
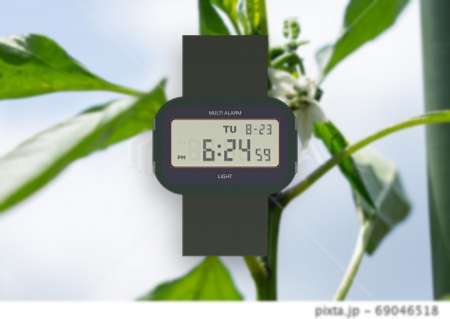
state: 6:24:59
